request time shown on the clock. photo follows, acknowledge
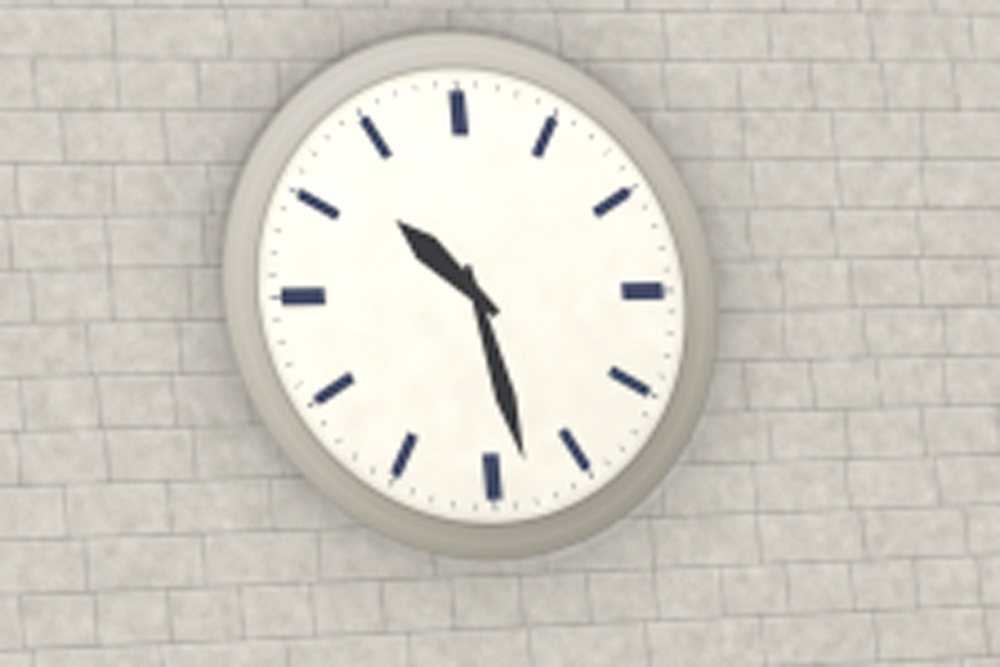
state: 10:28
